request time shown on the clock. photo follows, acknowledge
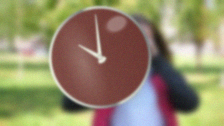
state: 9:59
